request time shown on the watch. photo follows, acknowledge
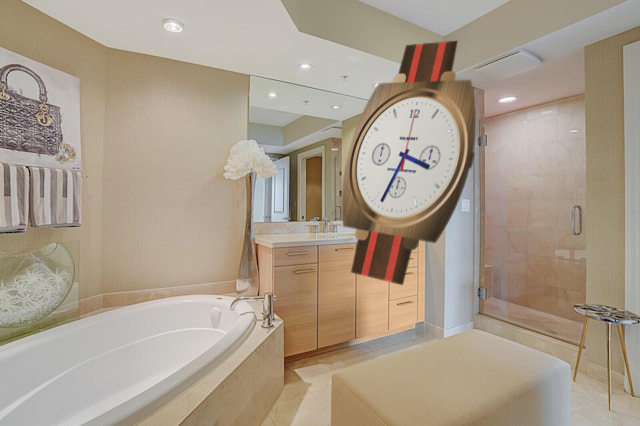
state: 3:33
